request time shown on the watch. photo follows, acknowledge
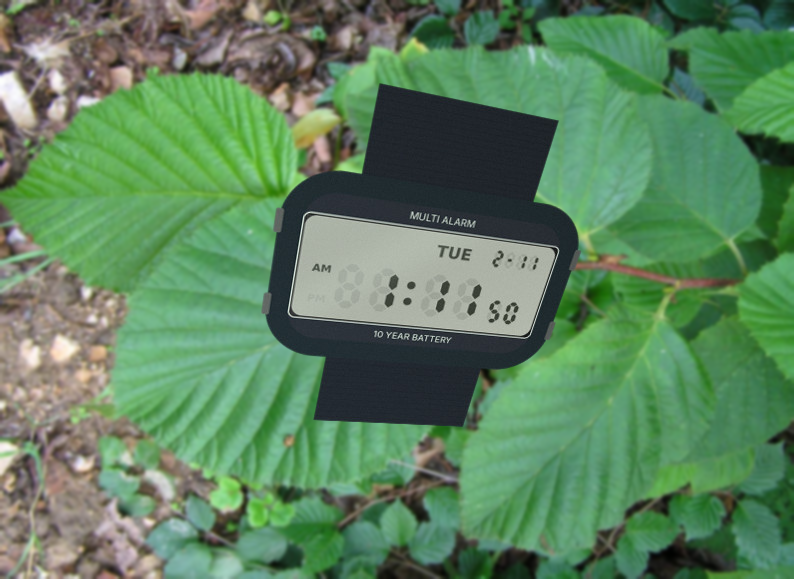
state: 1:11:50
